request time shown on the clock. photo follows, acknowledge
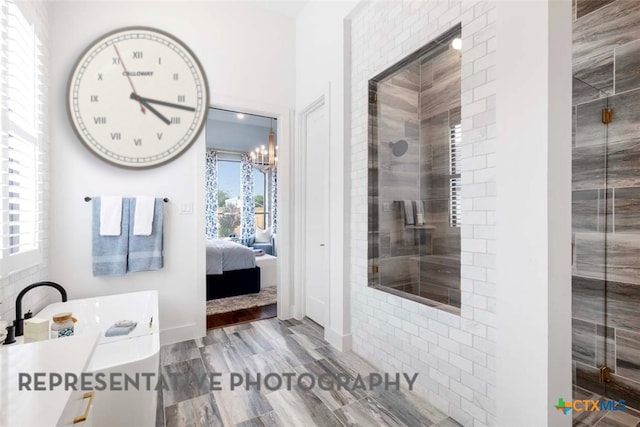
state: 4:16:56
